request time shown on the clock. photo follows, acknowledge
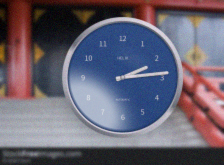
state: 2:14
